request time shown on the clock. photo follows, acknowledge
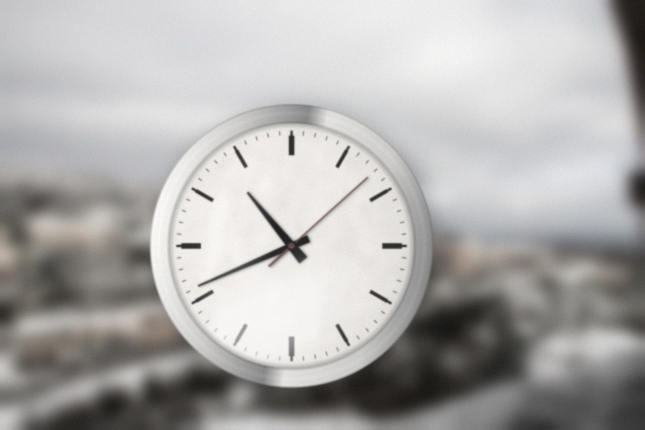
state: 10:41:08
